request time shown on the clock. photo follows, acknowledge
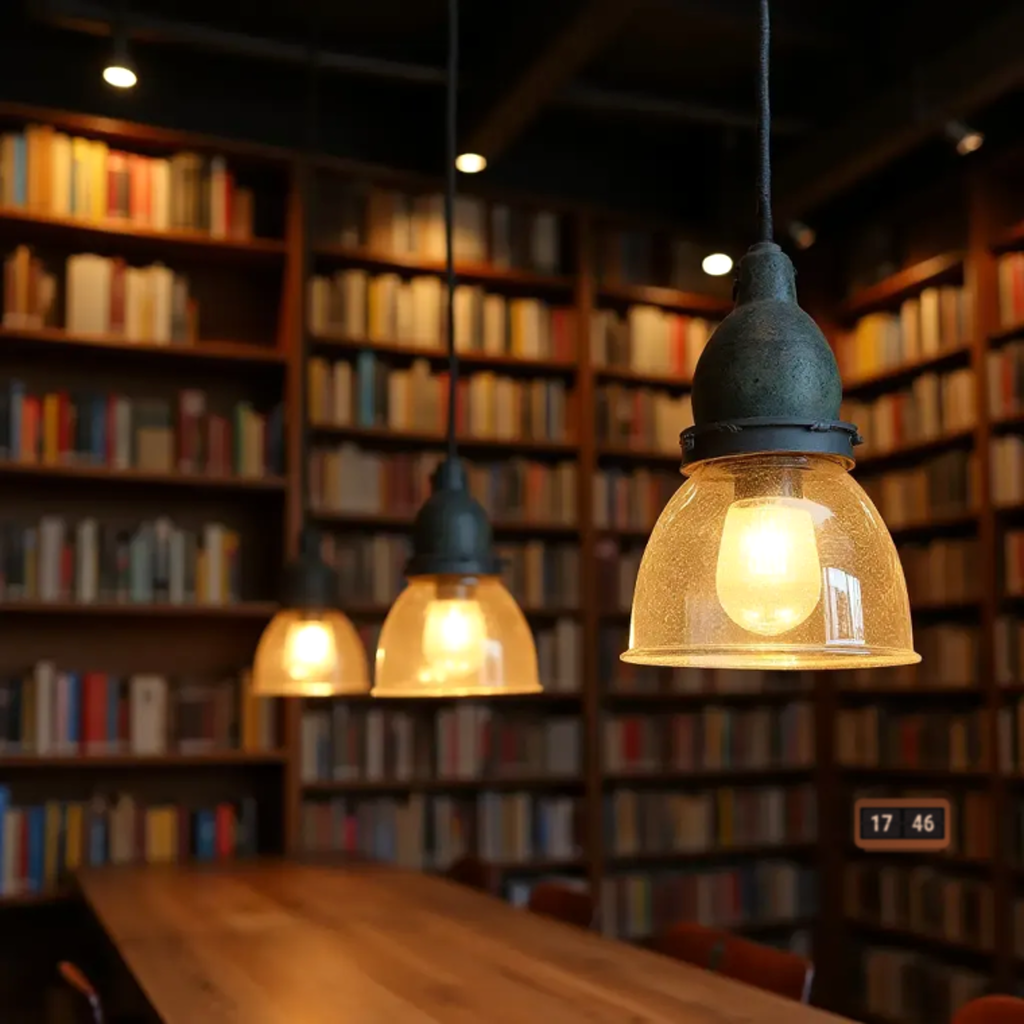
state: 17:46
